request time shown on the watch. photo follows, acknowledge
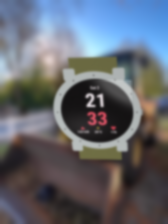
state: 21:33
